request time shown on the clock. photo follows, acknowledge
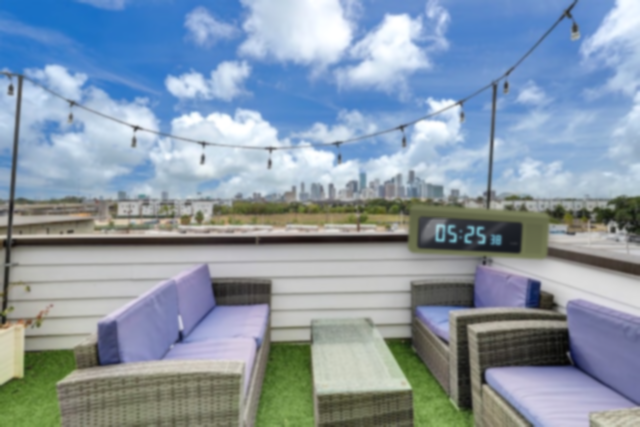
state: 5:25
